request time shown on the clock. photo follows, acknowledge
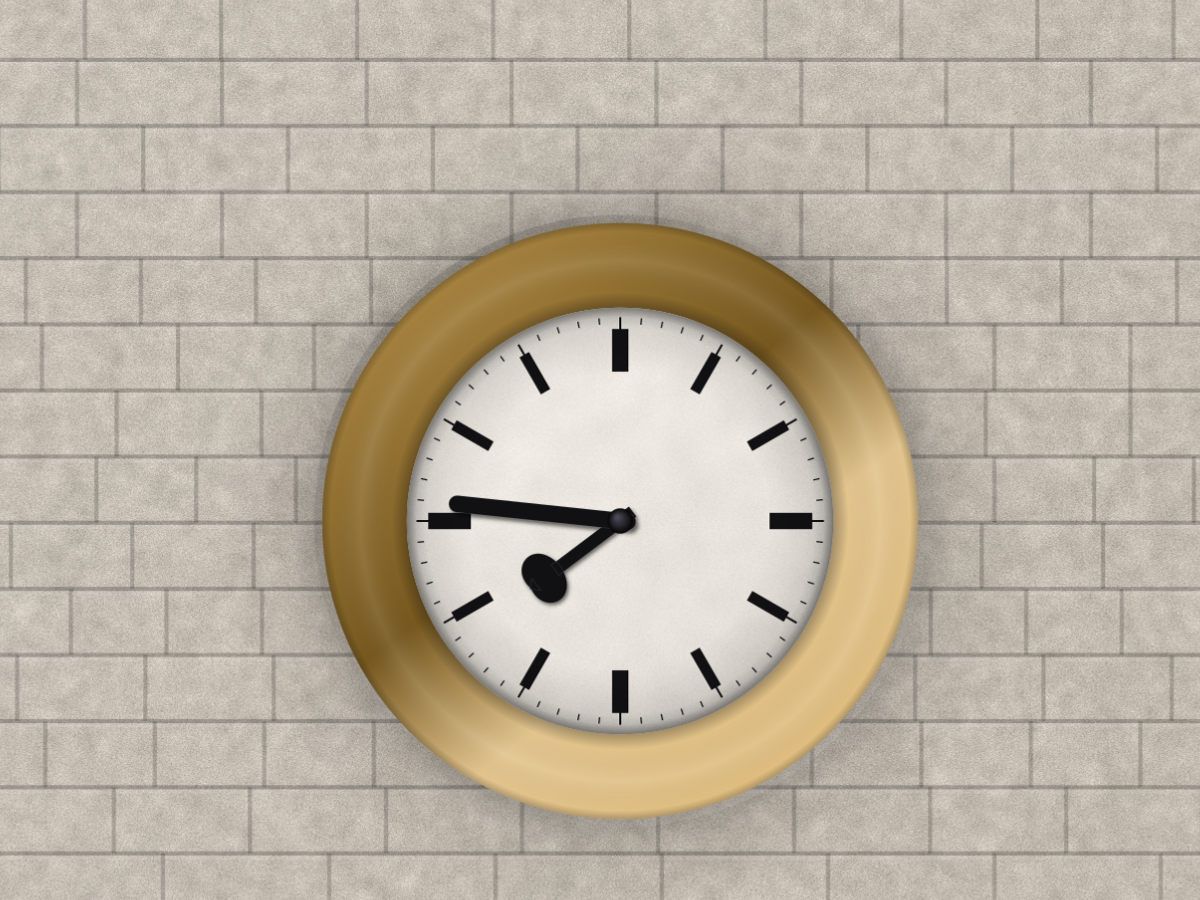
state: 7:46
